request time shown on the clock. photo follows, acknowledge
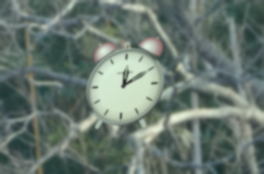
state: 12:10
